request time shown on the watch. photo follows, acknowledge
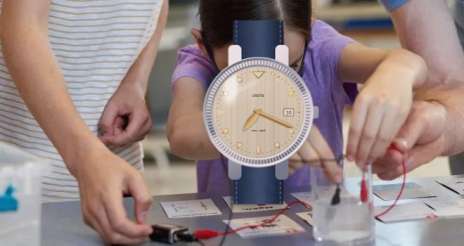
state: 7:19
